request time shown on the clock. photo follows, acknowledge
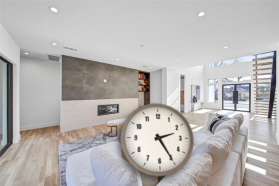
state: 2:25
